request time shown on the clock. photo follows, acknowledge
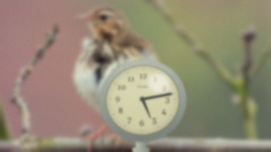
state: 5:13
